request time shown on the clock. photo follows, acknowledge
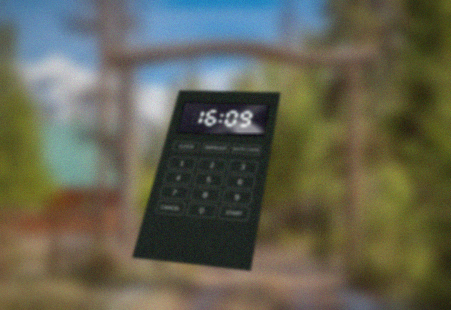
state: 16:09
